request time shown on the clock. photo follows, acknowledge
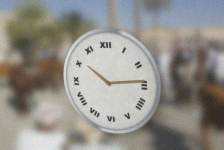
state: 10:14
